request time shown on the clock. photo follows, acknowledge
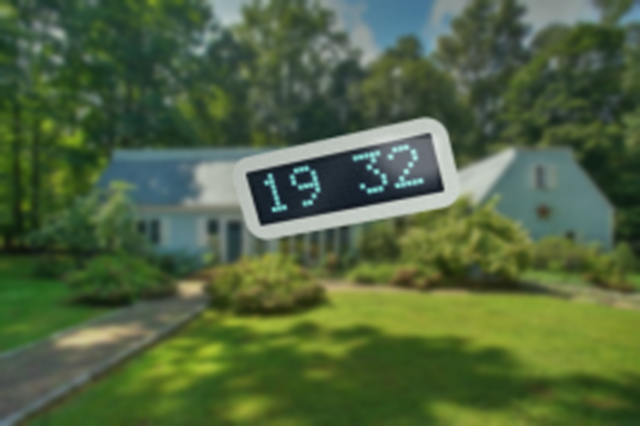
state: 19:32
